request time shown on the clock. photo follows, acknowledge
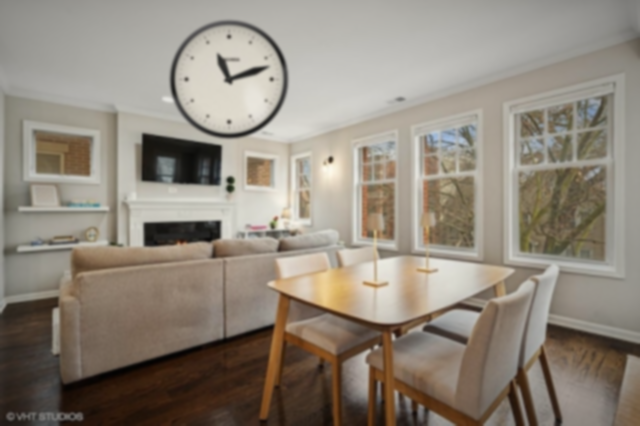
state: 11:12
